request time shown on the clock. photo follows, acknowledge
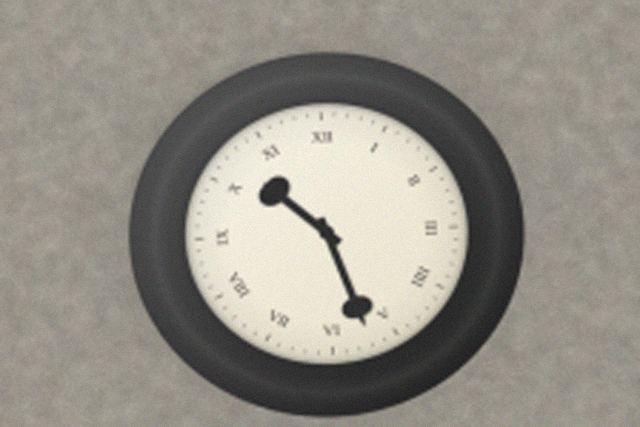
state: 10:27
